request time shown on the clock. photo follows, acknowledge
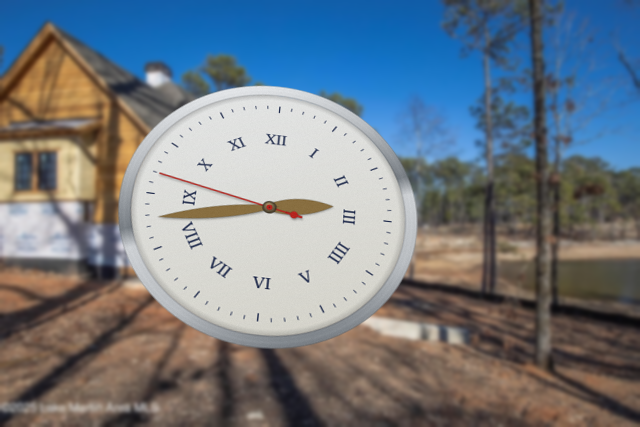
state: 2:42:47
